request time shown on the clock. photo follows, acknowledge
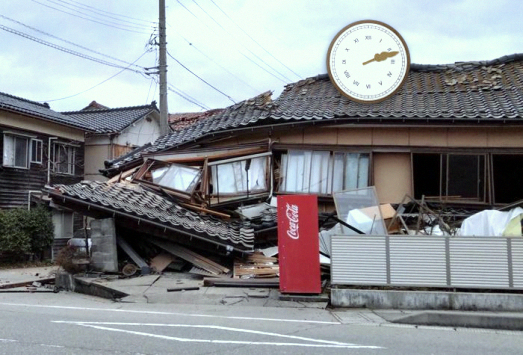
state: 2:12
